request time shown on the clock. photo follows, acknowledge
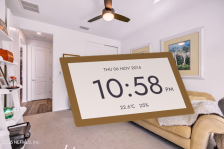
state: 10:58
